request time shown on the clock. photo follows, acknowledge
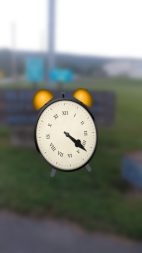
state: 4:22
